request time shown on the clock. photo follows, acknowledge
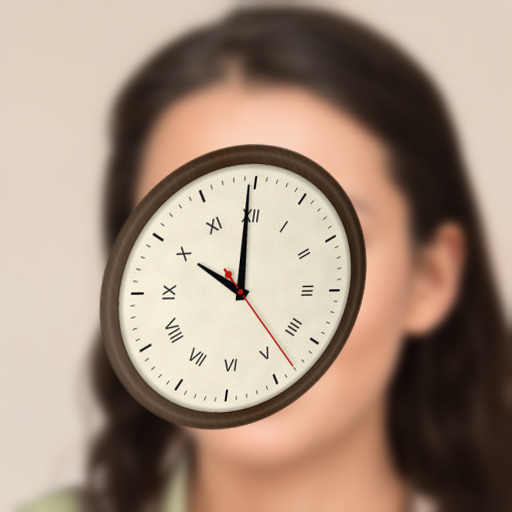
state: 9:59:23
